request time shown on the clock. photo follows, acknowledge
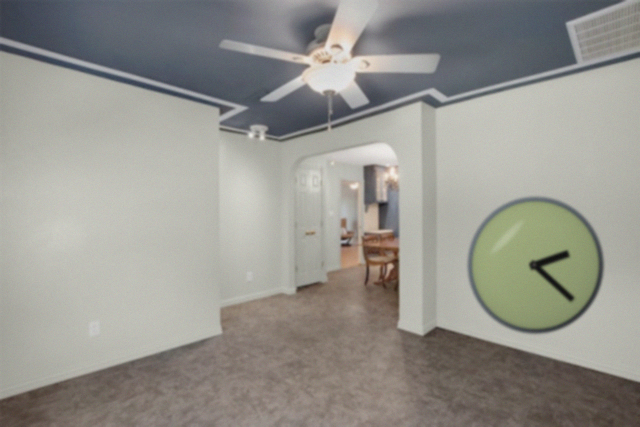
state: 2:22
